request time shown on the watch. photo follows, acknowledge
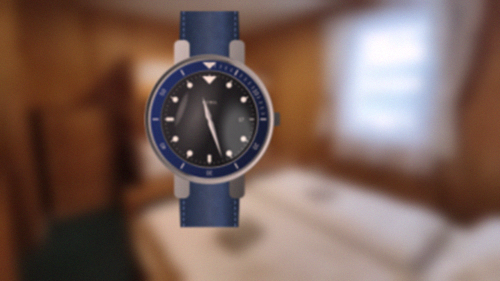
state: 11:27
